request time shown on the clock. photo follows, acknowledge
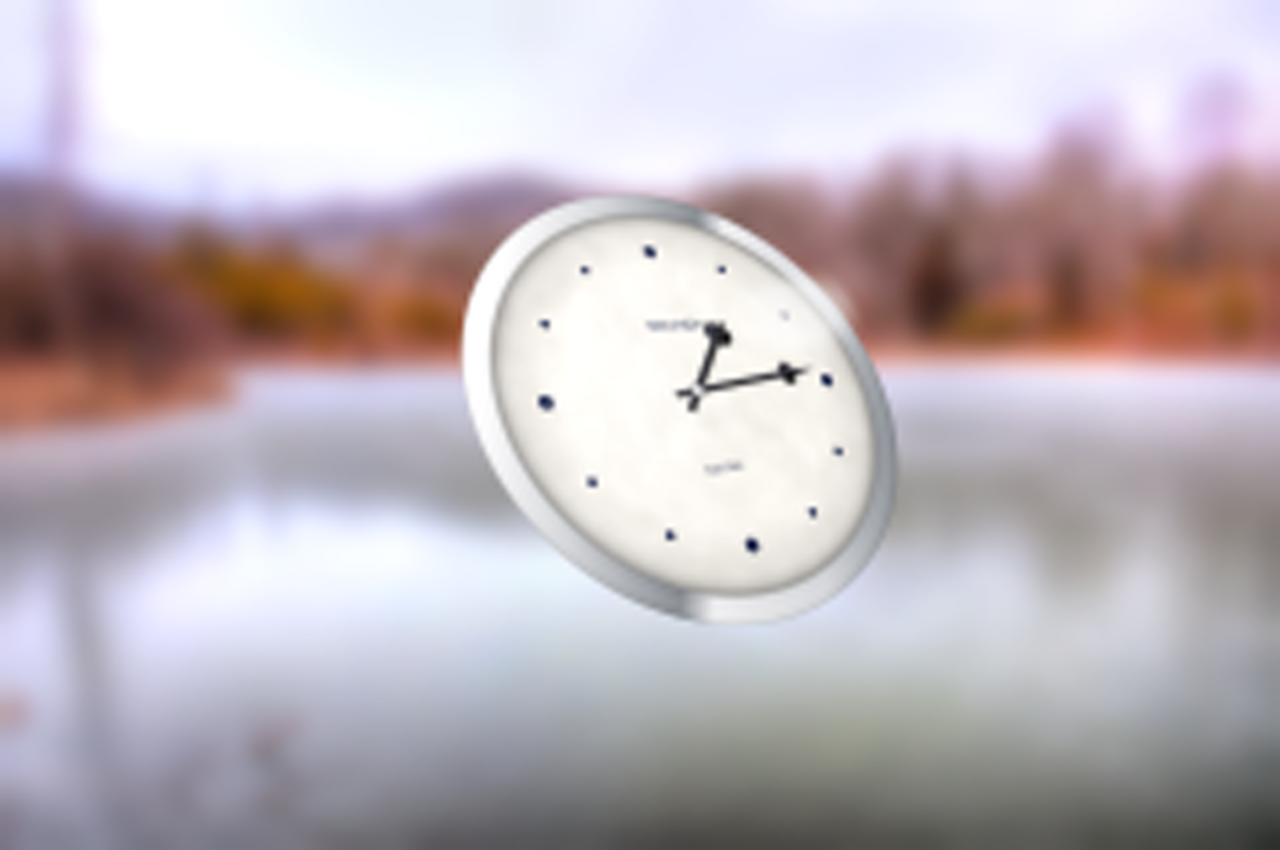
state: 1:14
